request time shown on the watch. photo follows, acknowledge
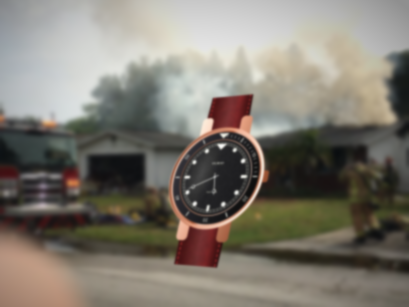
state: 5:41
